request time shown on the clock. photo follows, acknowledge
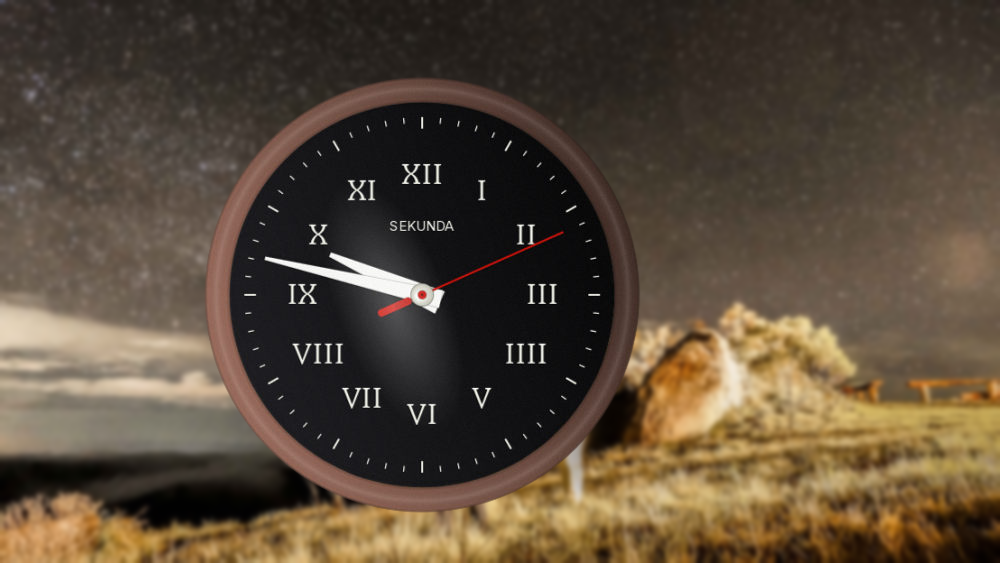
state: 9:47:11
